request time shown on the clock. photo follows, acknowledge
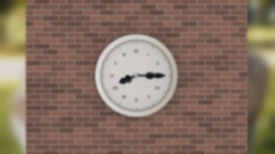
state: 8:15
